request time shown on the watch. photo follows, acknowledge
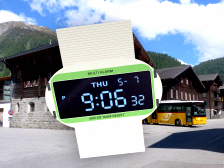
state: 9:06:32
